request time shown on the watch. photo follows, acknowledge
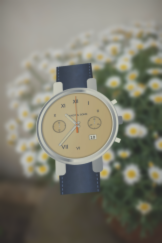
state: 10:37
